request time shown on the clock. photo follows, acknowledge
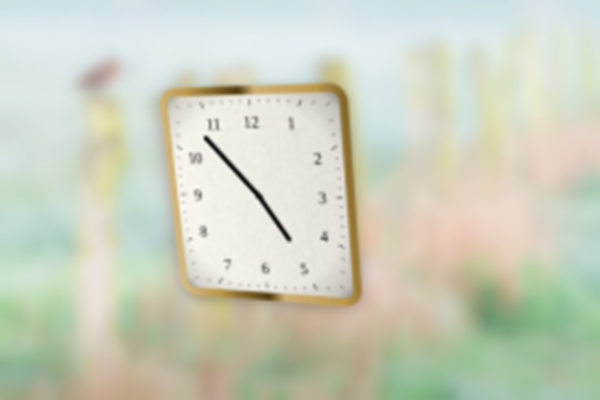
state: 4:53
